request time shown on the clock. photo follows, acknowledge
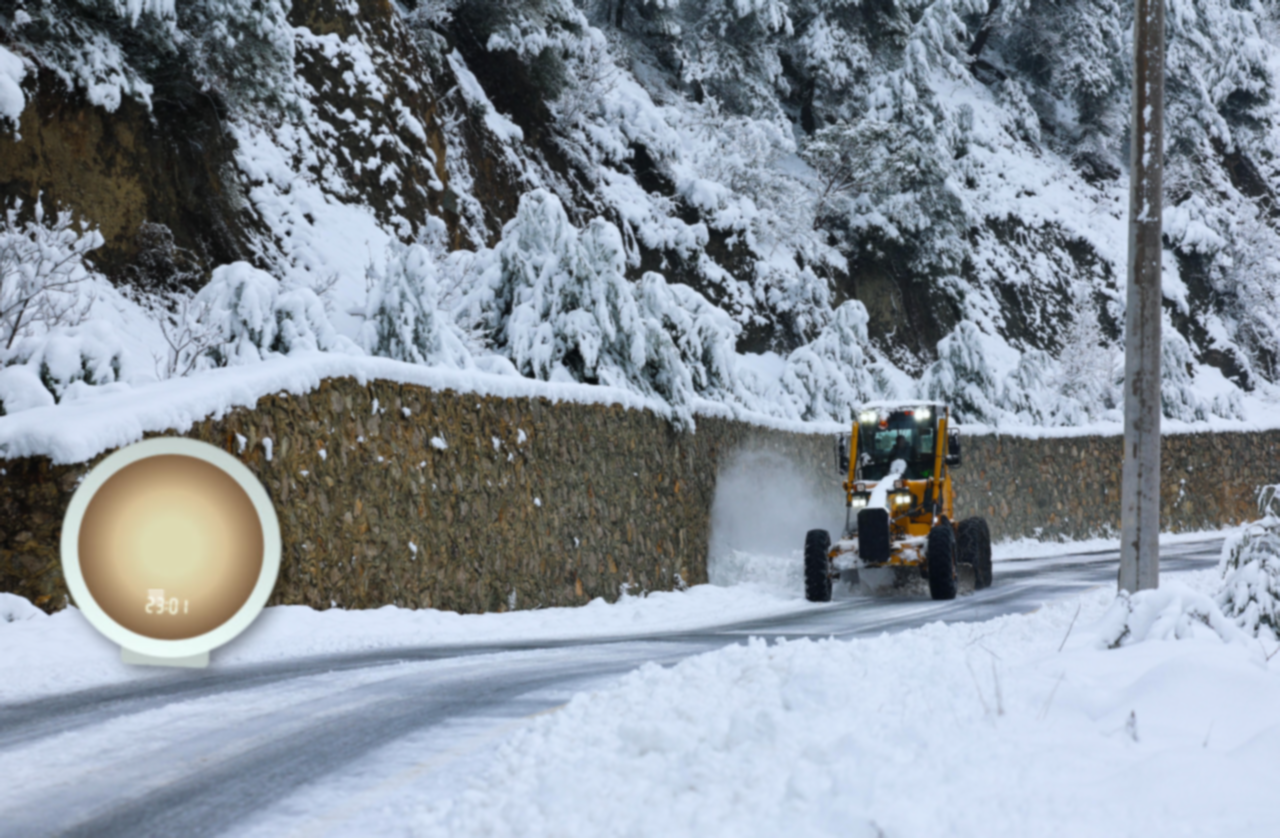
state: 23:01
